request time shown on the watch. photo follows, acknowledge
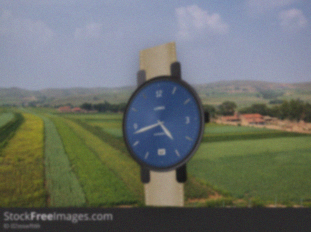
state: 4:43
